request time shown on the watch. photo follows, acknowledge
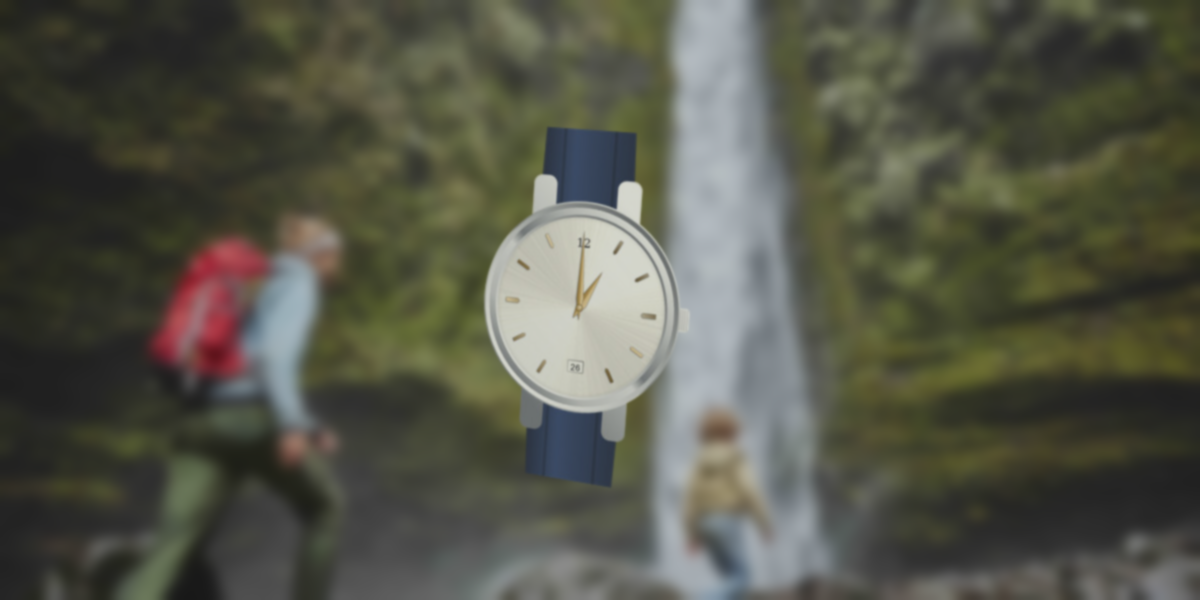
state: 1:00
